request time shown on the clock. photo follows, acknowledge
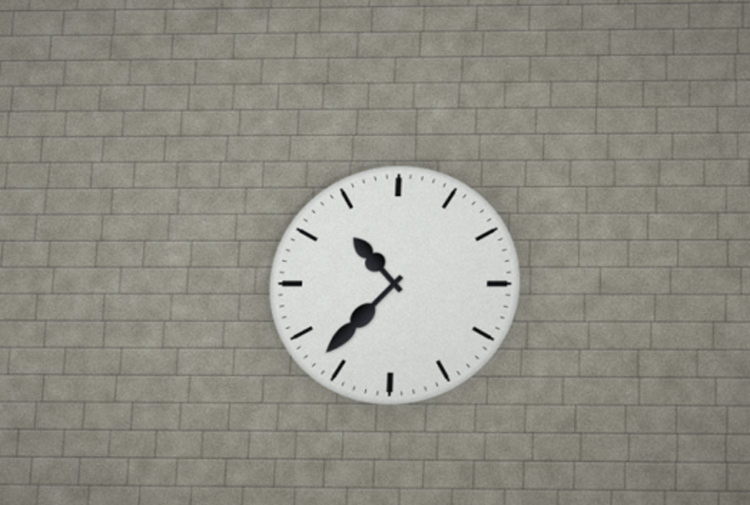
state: 10:37
